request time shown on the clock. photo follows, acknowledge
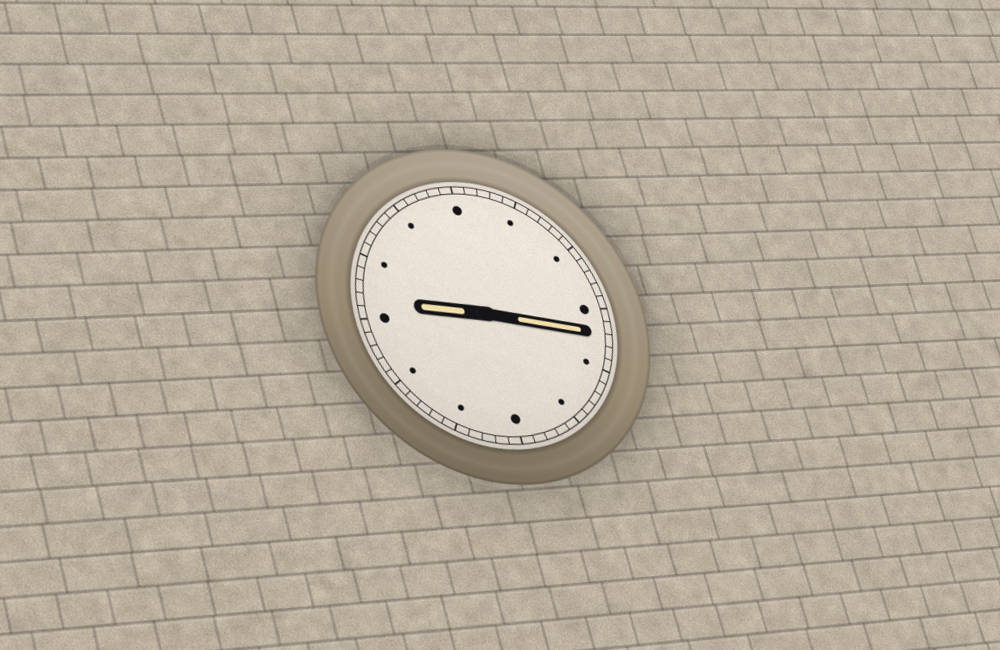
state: 9:17
